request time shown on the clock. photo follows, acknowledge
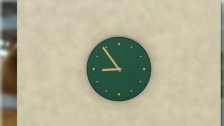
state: 8:54
